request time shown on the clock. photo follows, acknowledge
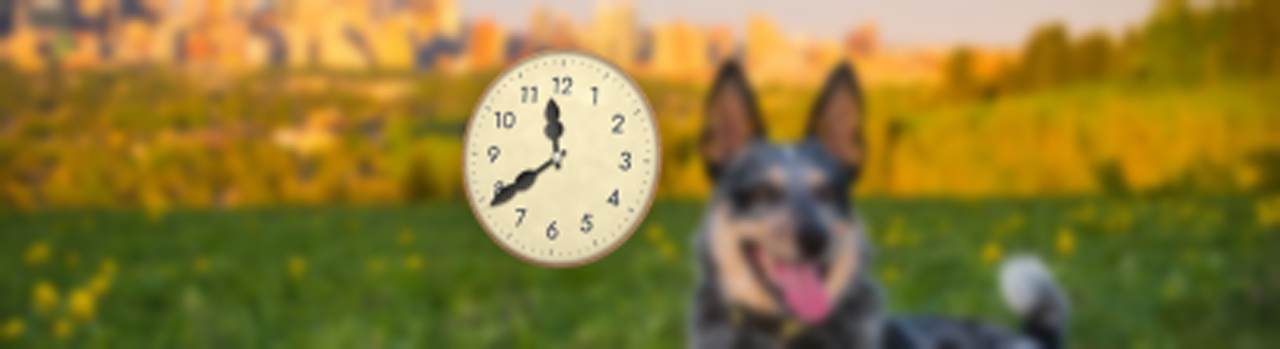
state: 11:39
